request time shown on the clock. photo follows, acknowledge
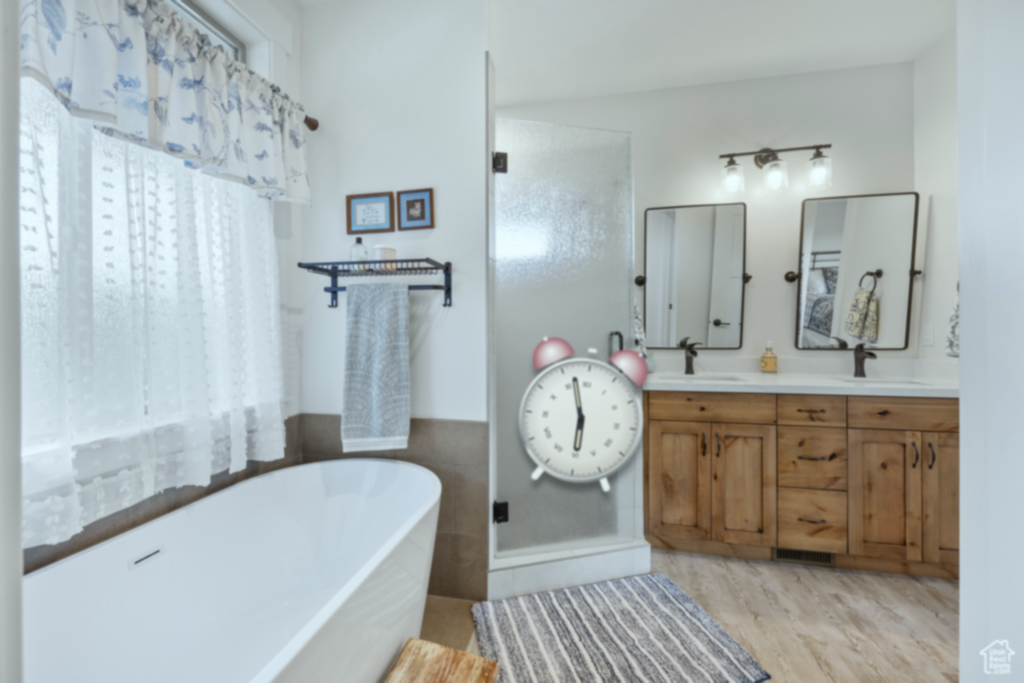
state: 5:57
